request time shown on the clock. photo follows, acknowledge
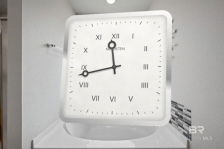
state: 11:43
